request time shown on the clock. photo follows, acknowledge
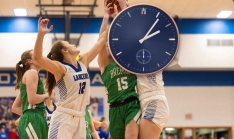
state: 2:06
